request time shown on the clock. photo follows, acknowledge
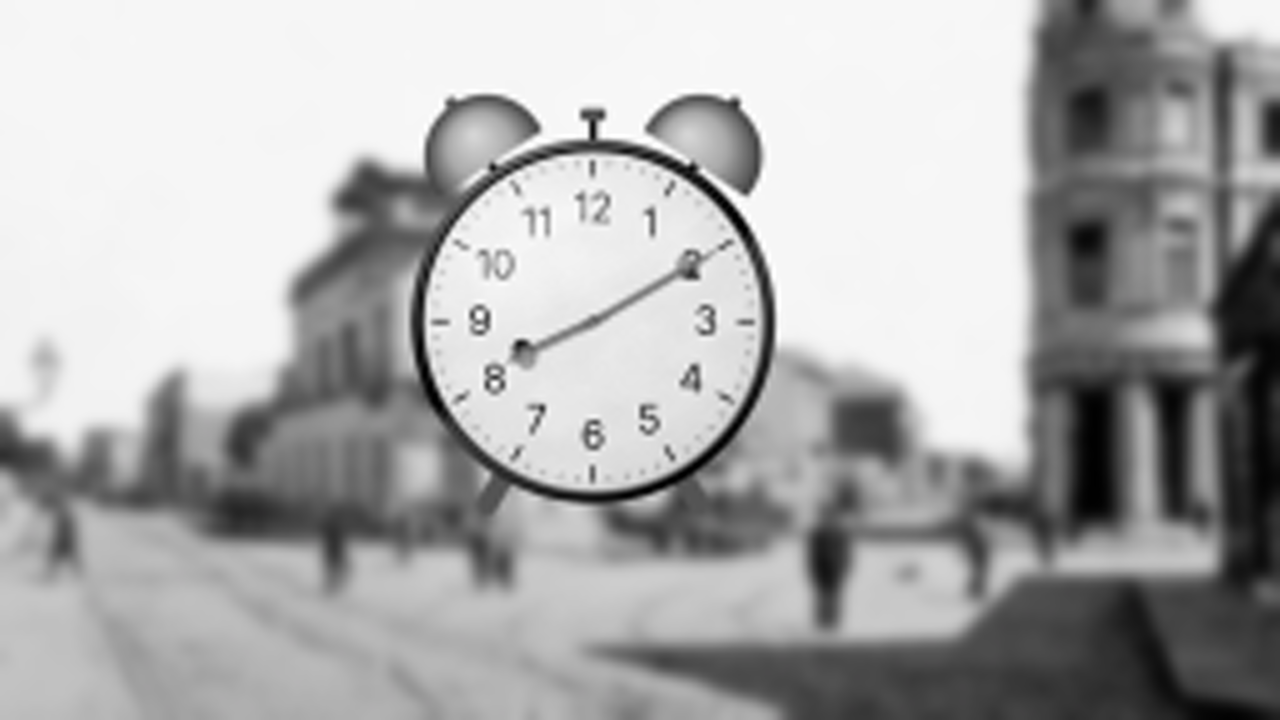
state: 8:10
